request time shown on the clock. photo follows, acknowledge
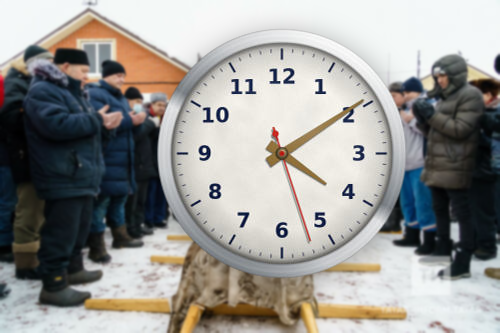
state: 4:09:27
